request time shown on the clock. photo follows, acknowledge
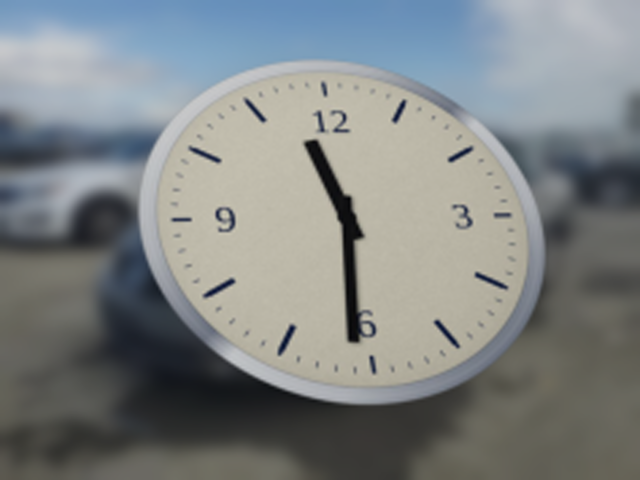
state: 11:31
